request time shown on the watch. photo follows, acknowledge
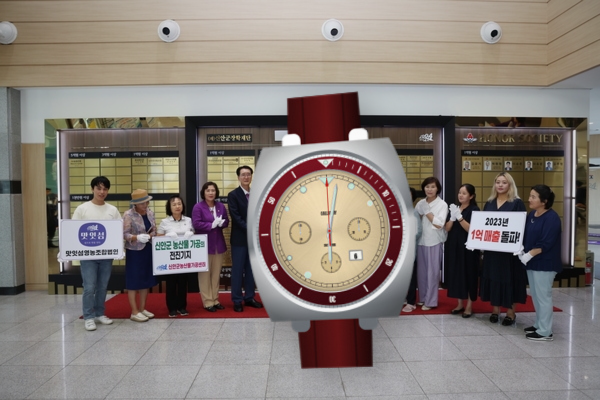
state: 6:02
